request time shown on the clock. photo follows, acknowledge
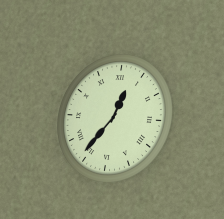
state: 12:36
